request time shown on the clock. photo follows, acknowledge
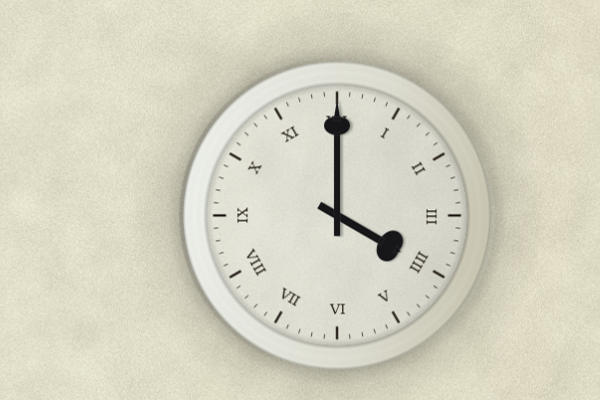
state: 4:00
